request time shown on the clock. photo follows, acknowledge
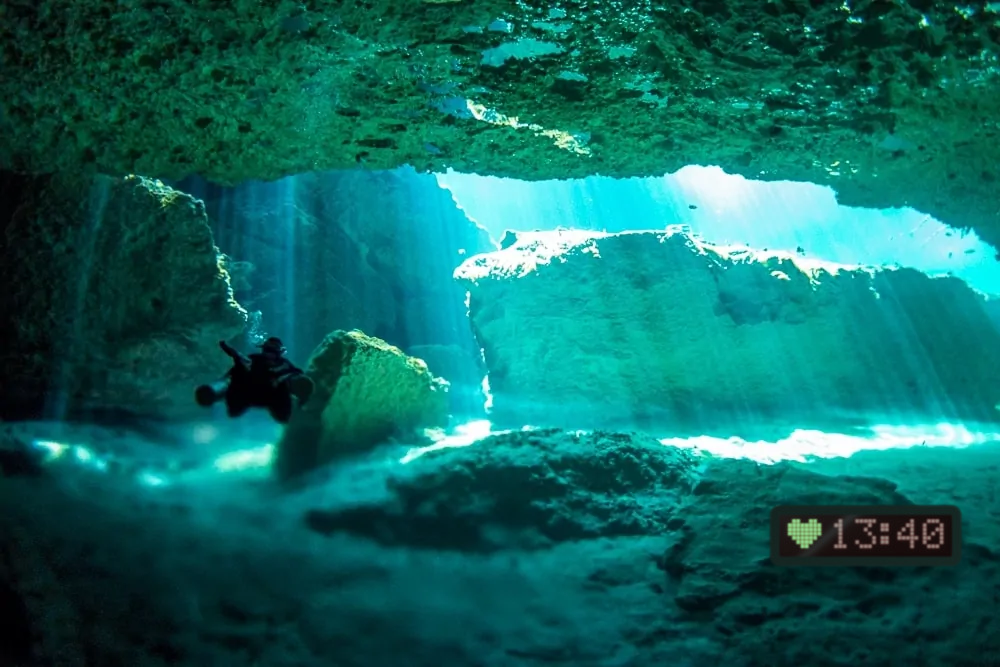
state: 13:40
